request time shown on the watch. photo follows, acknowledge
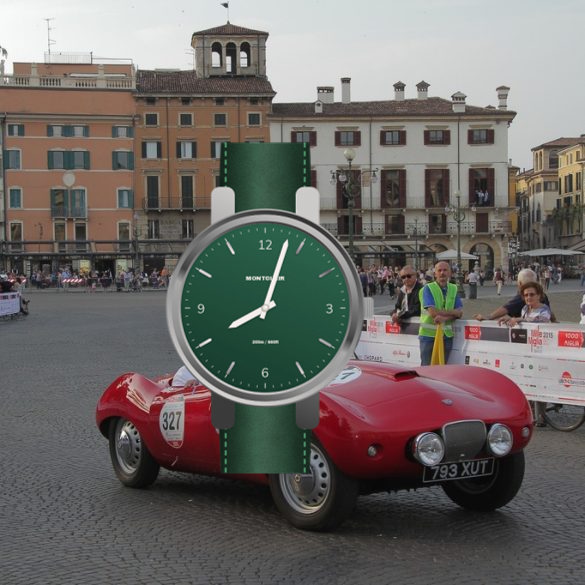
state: 8:03
